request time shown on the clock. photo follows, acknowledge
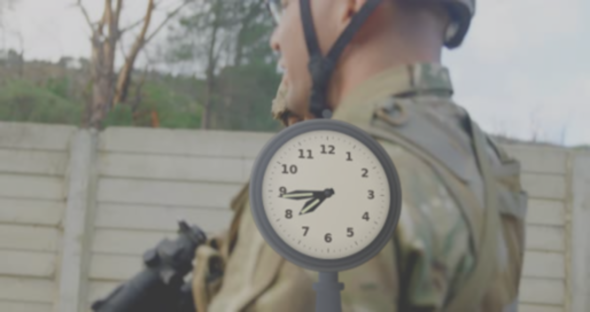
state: 7:44
